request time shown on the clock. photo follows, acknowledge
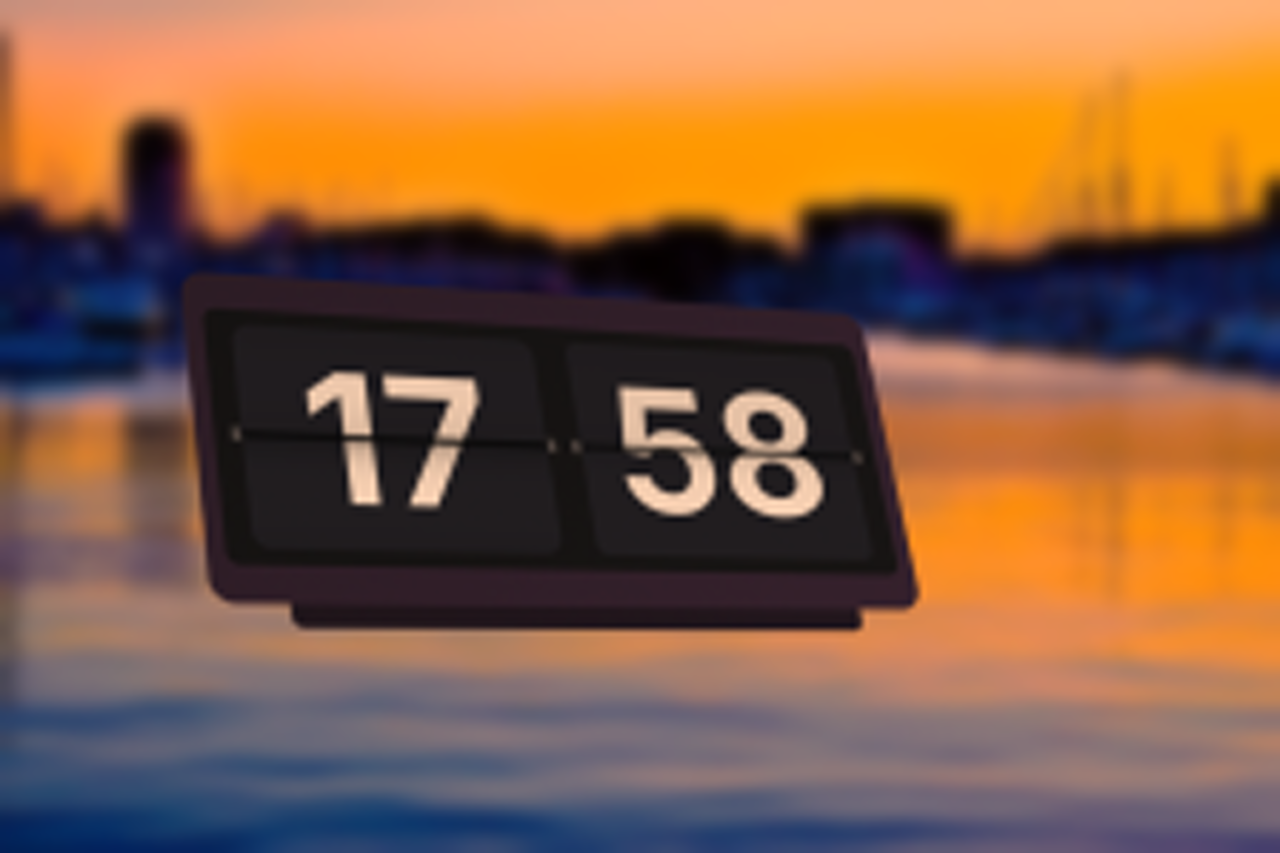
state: 17:58
